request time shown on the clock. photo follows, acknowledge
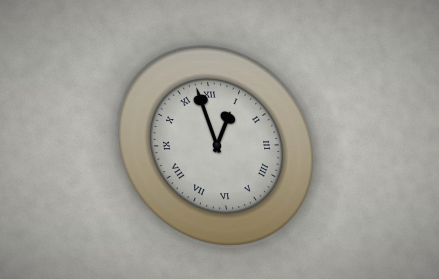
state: 12:58
